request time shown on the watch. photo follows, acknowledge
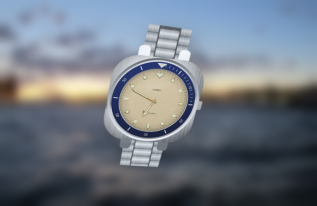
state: 6:49
